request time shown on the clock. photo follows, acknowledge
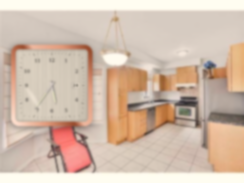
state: 5:36
